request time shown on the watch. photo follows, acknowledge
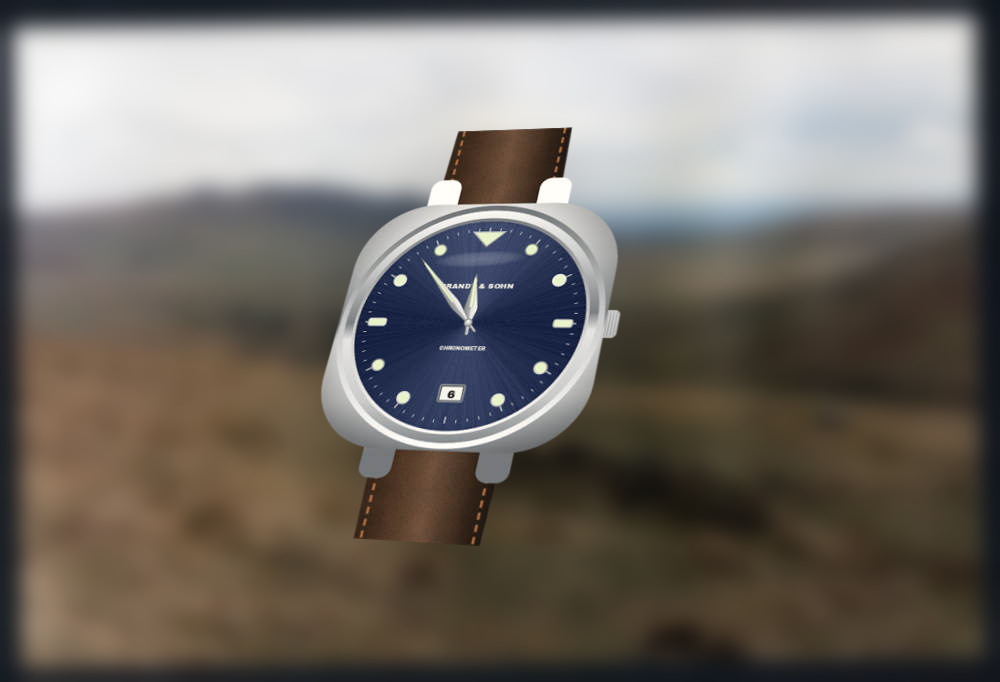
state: 11:53
